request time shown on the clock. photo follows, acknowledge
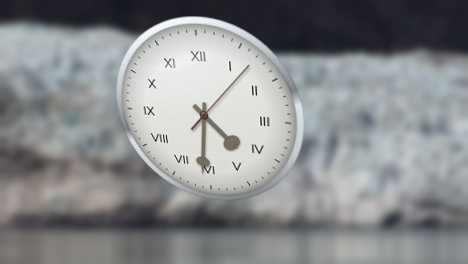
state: 4:31:07
